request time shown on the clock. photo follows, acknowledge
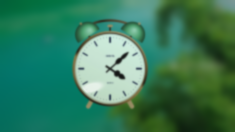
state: 4:08
